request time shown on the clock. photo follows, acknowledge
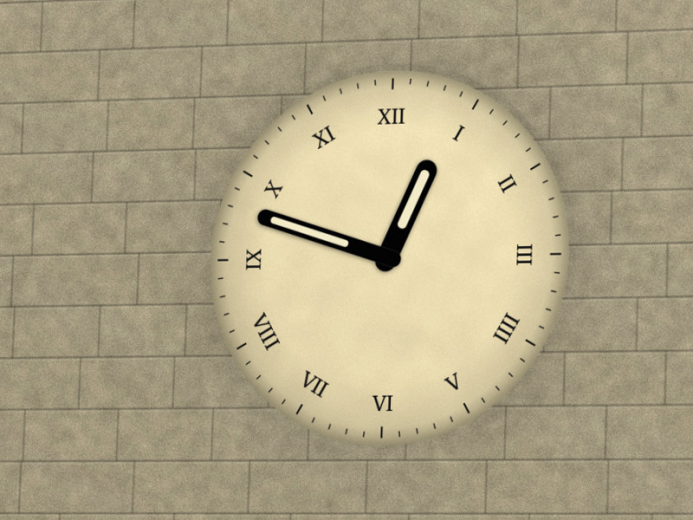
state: 12:48
